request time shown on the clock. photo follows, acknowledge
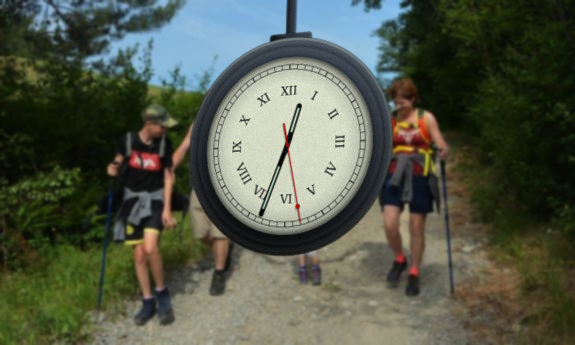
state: 12:33:28
